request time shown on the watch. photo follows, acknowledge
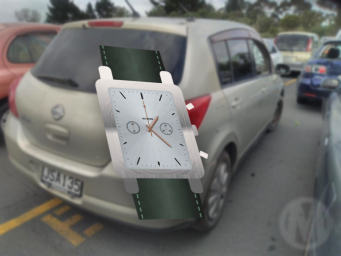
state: 1:23
